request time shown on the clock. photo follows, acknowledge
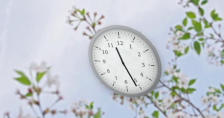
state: 11:26
